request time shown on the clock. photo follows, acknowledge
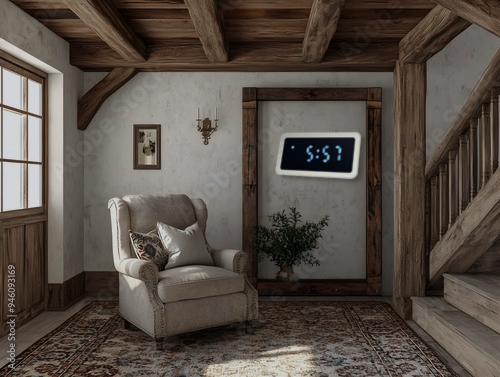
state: 5:57
